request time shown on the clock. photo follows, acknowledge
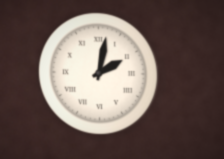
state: 2:02
